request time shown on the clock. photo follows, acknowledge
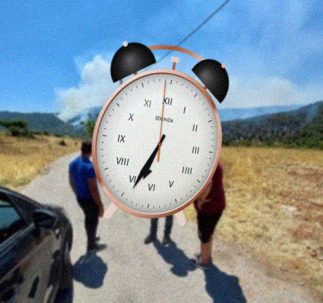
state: 6:33:59
